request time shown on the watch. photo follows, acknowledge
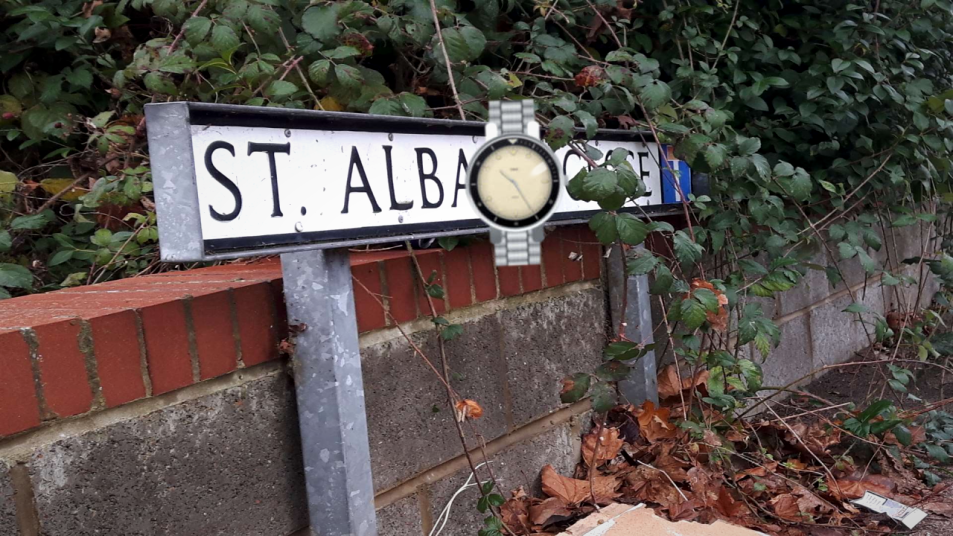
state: 10:25
